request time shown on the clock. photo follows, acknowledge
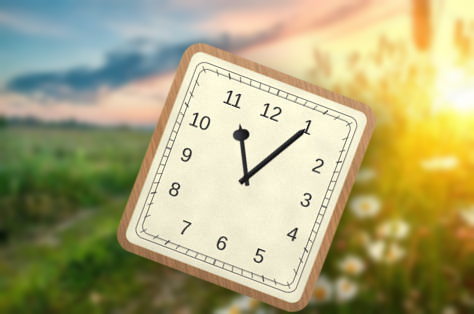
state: 11:05
